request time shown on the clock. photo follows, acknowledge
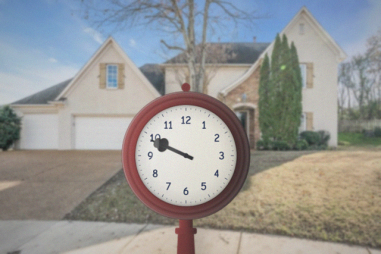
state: 9:49
